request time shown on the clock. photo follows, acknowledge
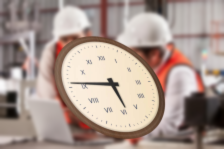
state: 5:46
